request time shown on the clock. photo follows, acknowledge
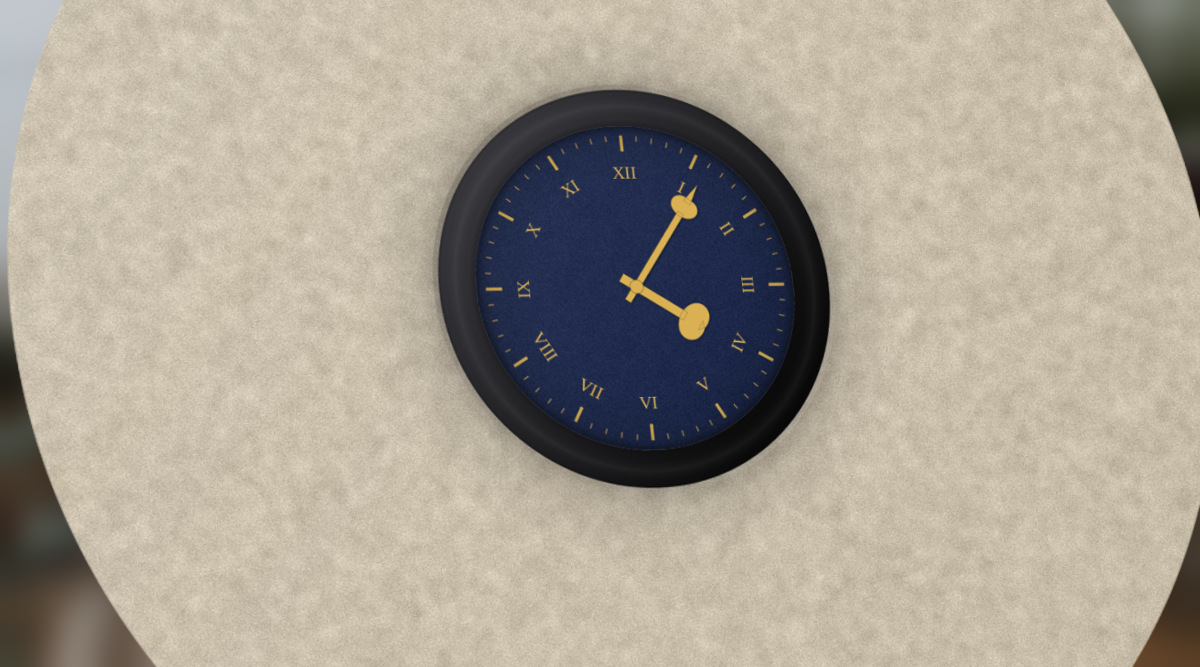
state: 4:06
